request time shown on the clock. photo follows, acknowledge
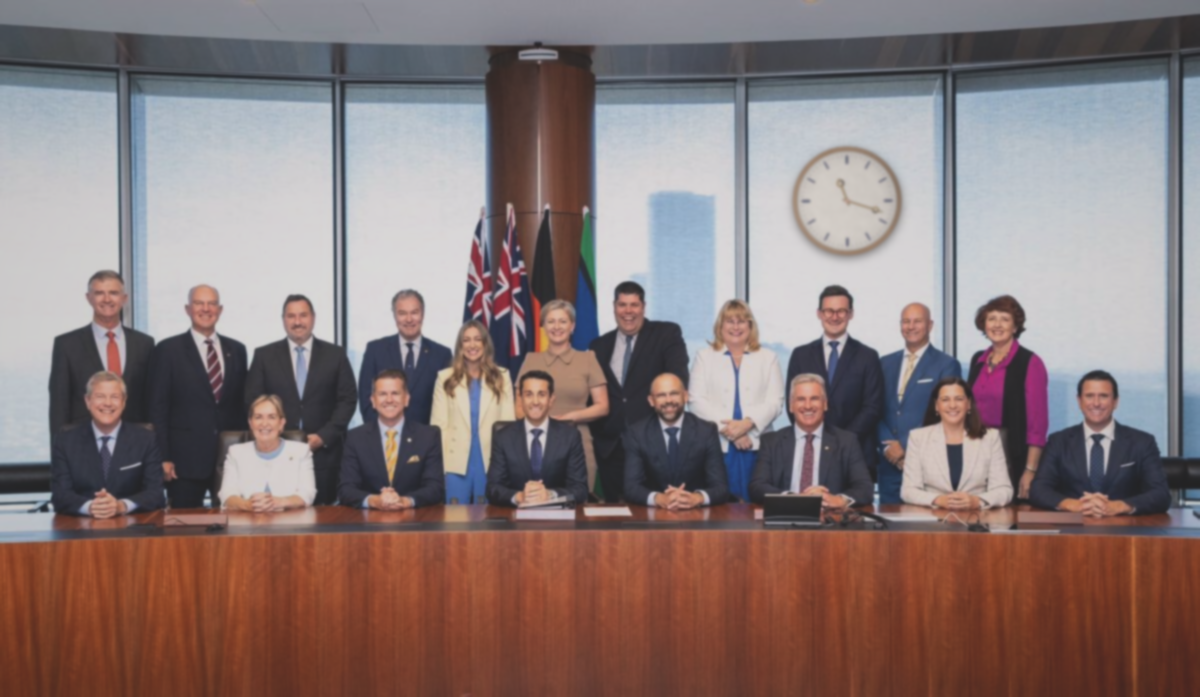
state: 11:18
